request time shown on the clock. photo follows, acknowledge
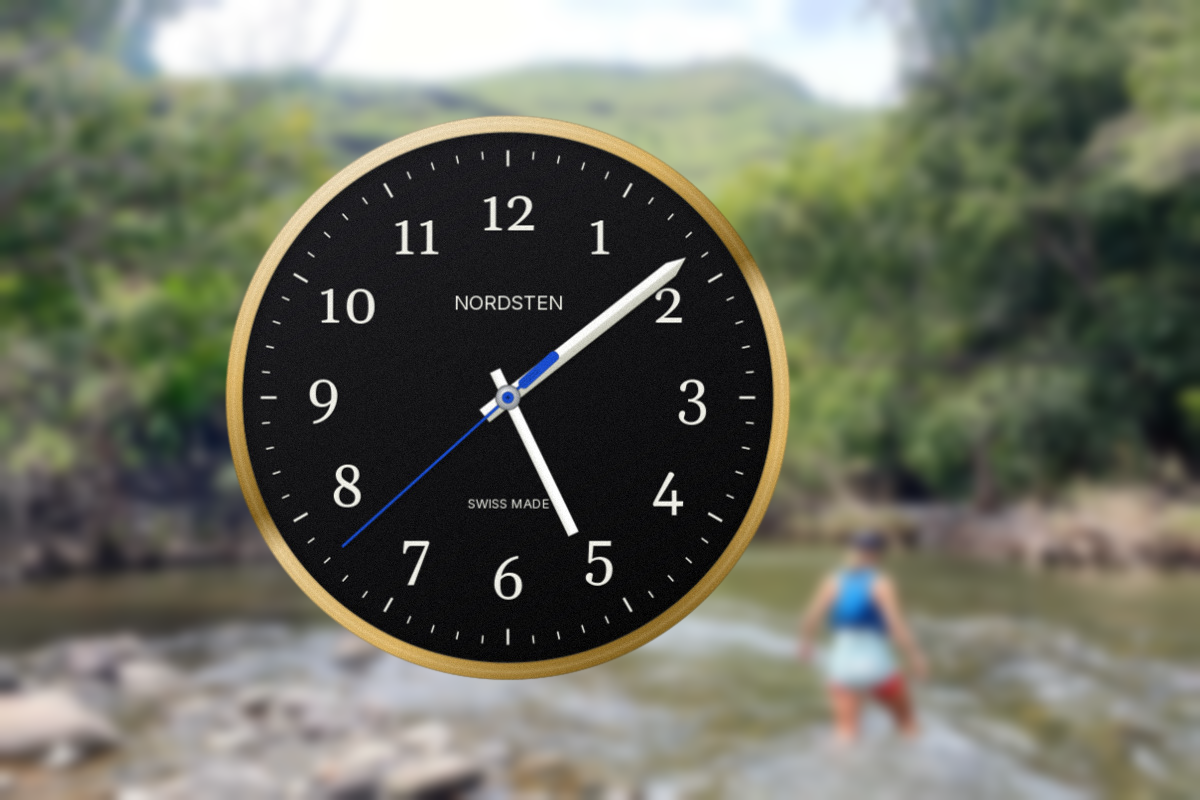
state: 5:08:38
